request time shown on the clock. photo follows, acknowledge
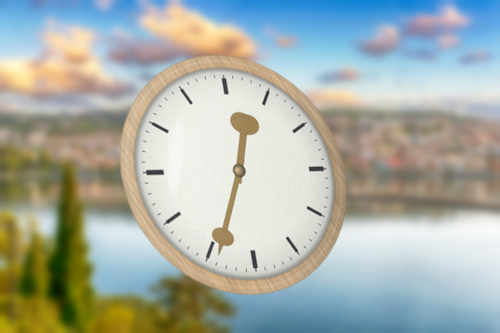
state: 12:34
